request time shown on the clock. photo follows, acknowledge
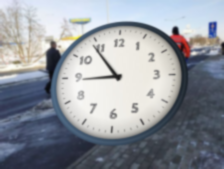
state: 8:54
